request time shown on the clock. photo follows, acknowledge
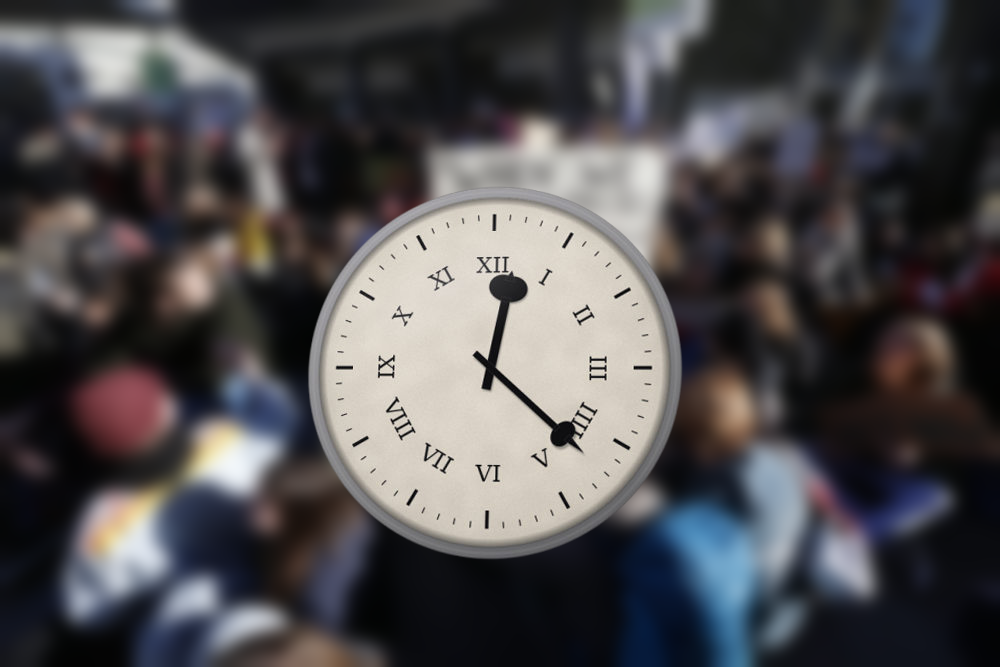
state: 12:22
